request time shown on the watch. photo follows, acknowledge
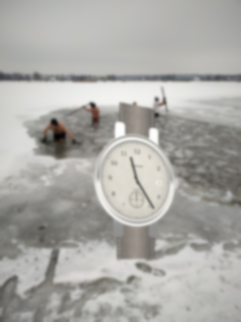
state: 11:24
